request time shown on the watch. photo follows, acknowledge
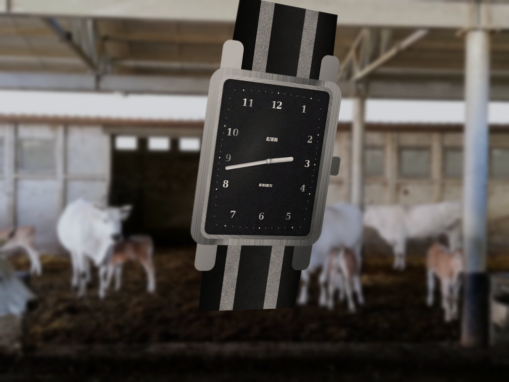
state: 2:43
